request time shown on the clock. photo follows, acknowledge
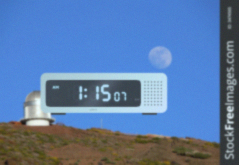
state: 1:15:07
